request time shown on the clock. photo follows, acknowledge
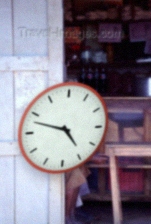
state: 4:48
